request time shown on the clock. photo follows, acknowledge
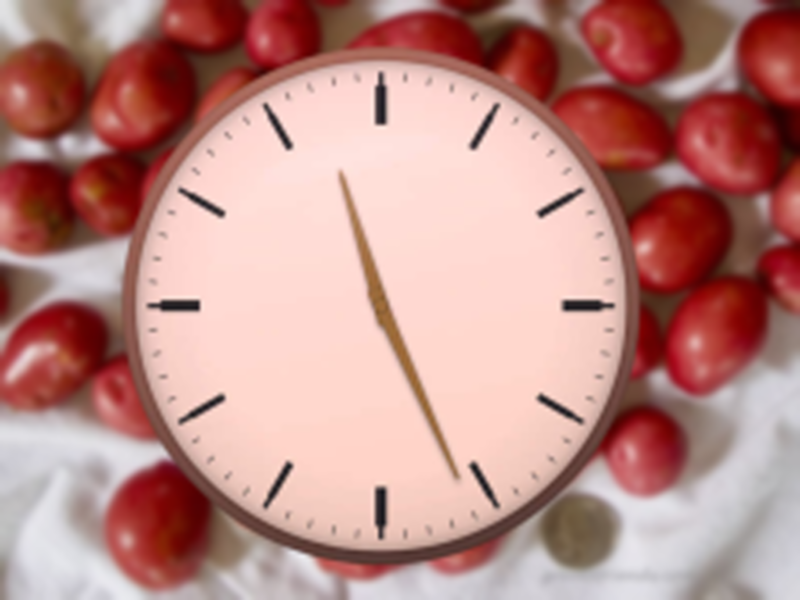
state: 11:26
